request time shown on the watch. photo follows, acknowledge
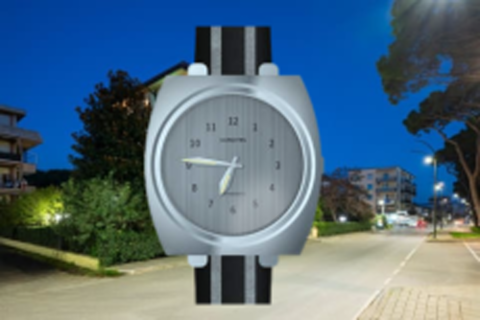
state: 6:46
